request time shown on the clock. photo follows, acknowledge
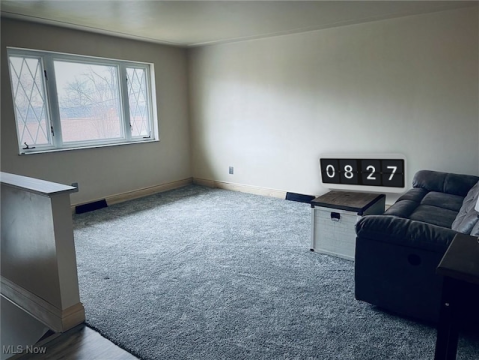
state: 8:27
